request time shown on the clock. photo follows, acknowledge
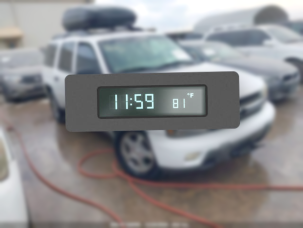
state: 11:59
